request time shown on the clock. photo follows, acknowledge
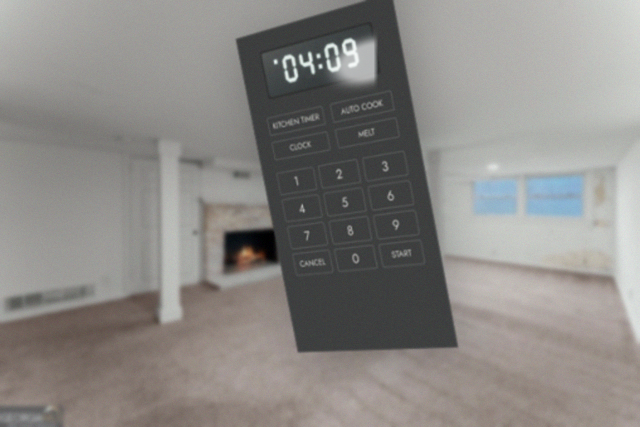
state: 4:09
